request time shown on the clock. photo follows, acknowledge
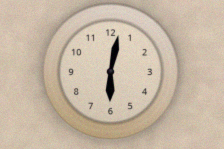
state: 6:02
